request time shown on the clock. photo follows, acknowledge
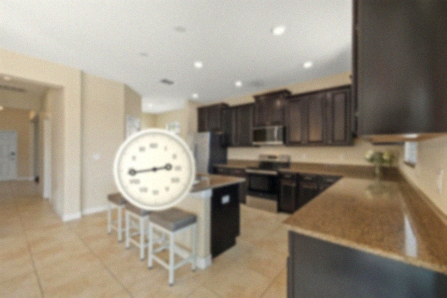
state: 2:44
